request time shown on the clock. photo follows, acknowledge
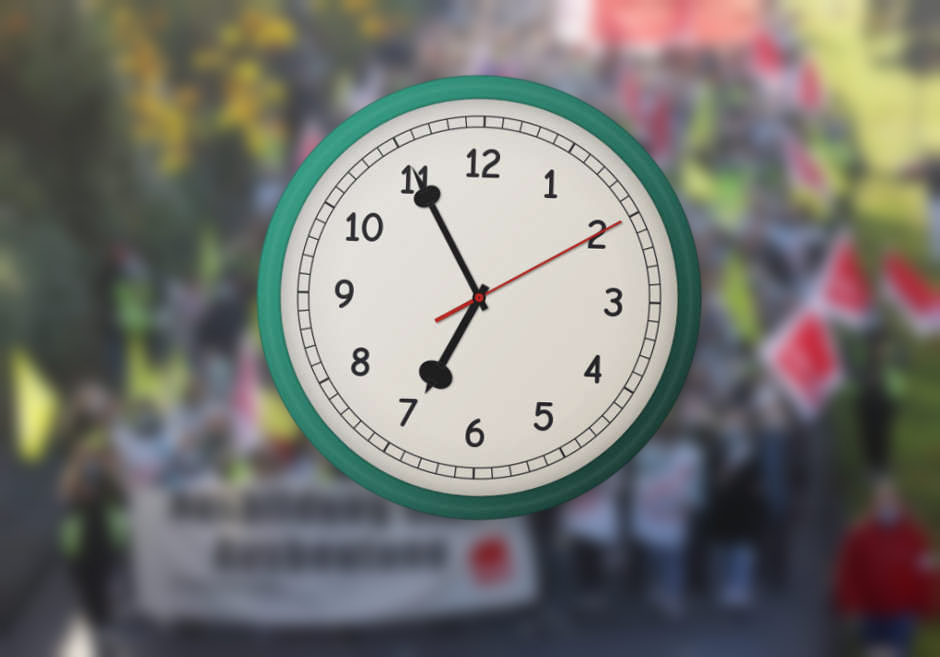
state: 6:55:10
